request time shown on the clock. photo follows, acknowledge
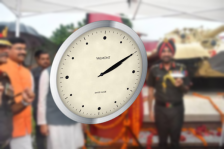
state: 2:10
